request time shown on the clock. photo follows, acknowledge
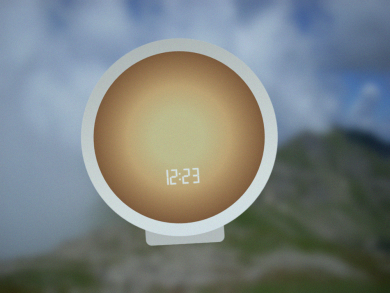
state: 12:23
